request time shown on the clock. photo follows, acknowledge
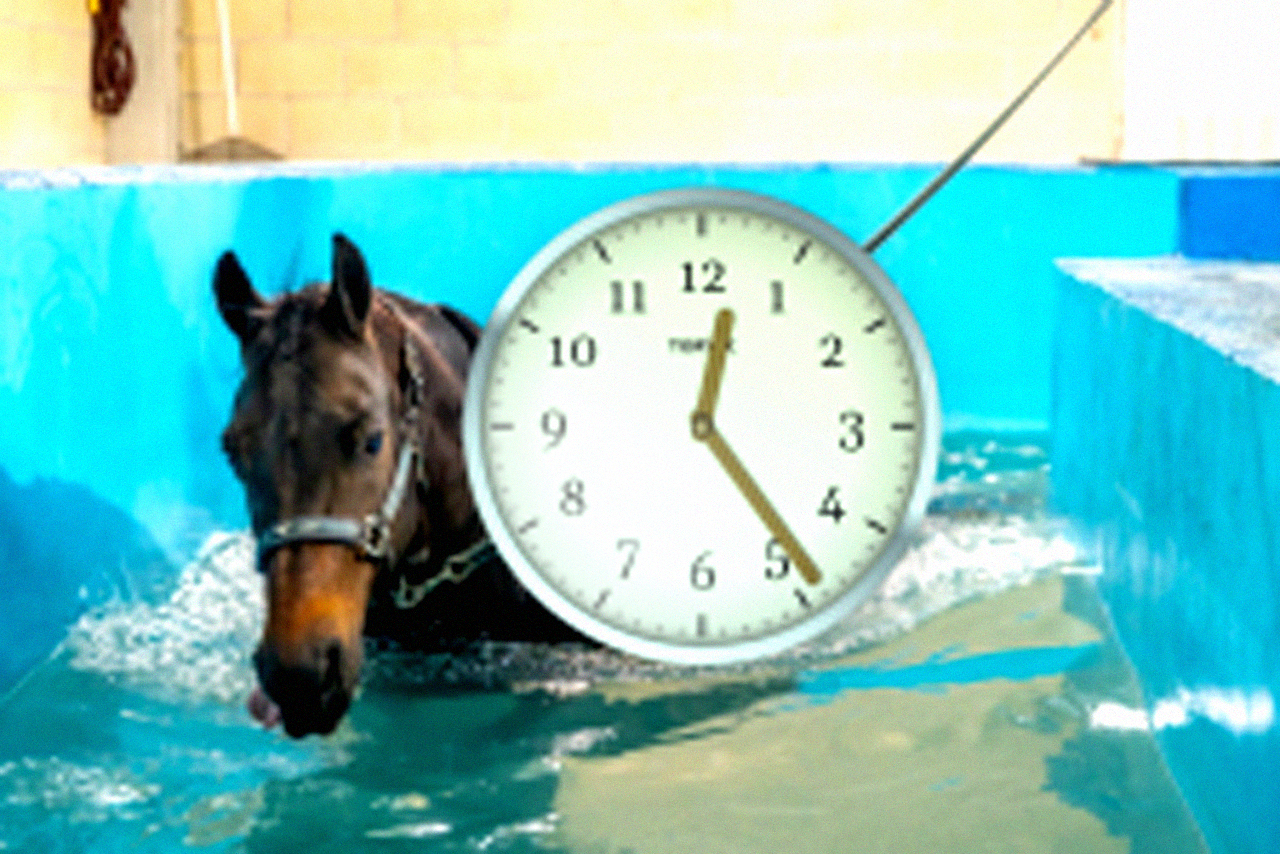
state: 12:24
